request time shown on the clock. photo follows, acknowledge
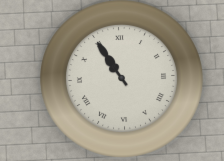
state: 10:55
